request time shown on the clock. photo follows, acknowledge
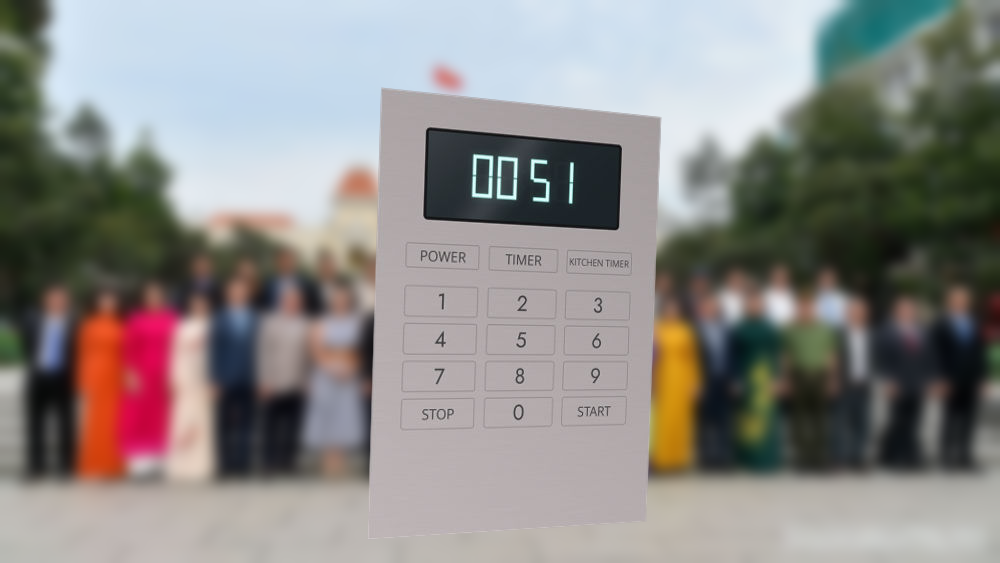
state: 0:51
